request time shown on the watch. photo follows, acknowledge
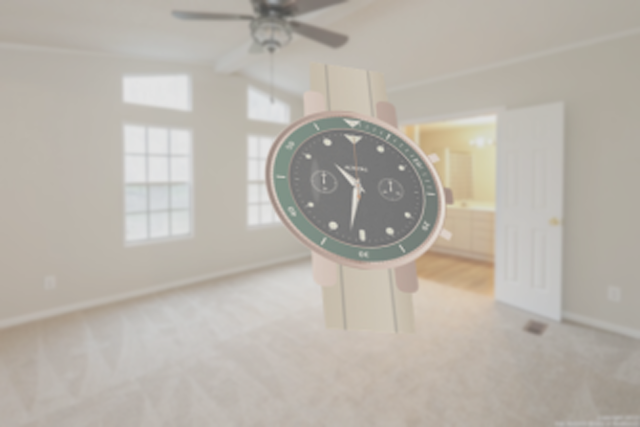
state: 10:32
